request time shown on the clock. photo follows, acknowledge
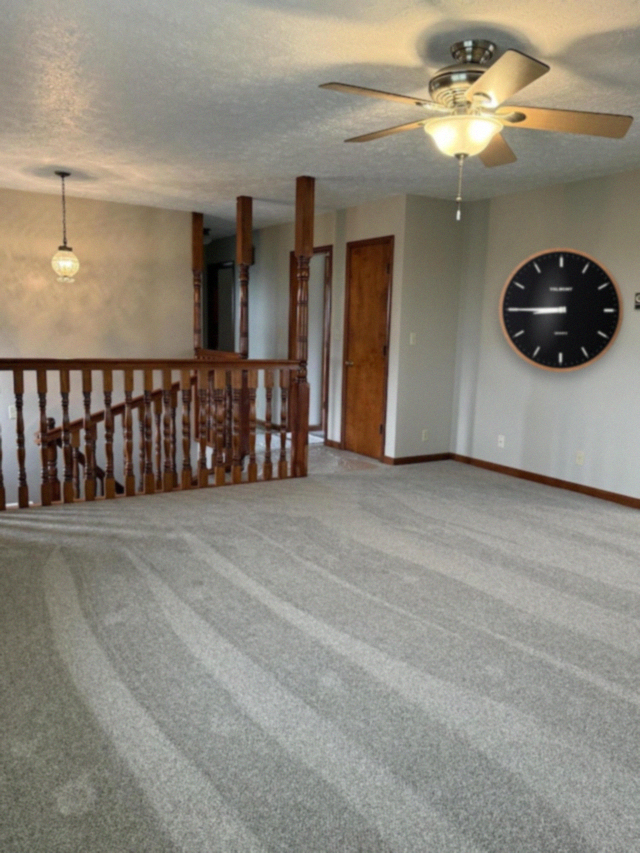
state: 8:45
